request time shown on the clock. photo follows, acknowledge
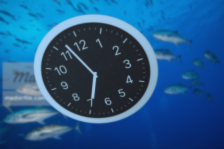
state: 6:57
